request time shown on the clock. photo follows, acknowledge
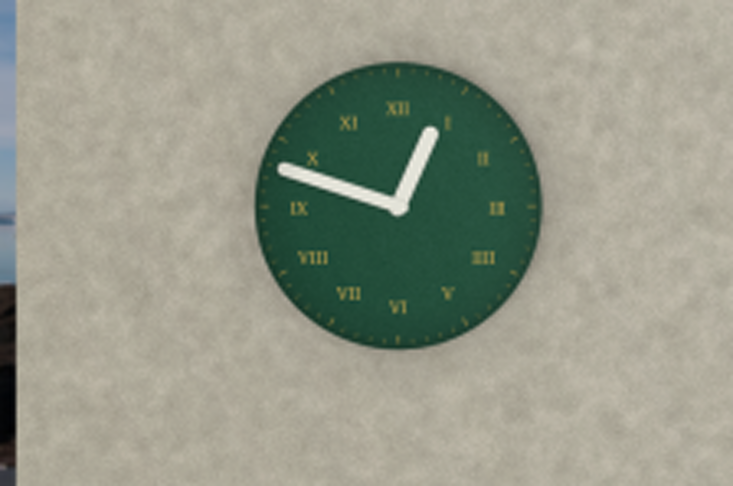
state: 12:48
